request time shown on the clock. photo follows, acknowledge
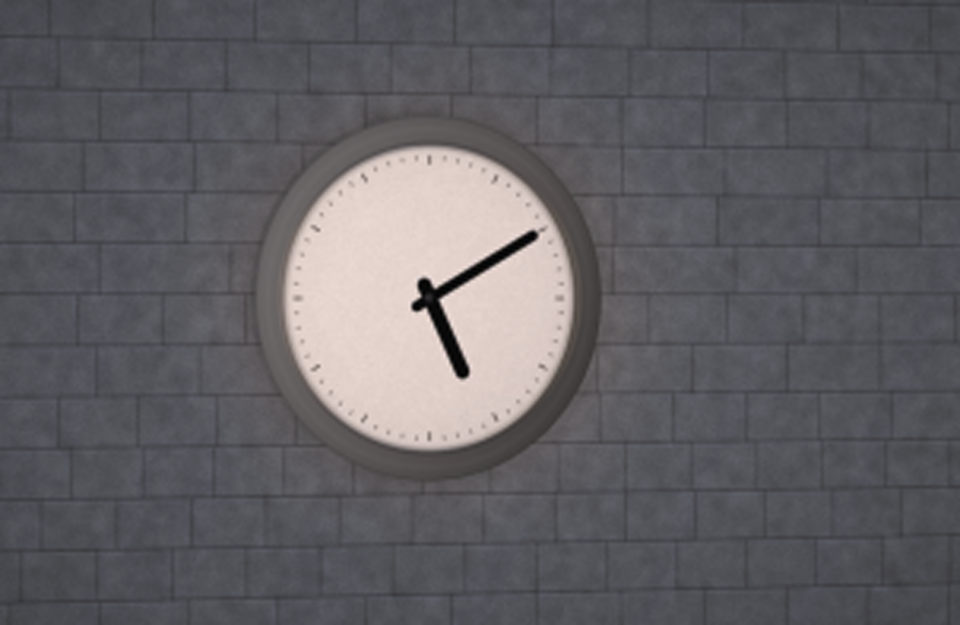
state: 5:10
